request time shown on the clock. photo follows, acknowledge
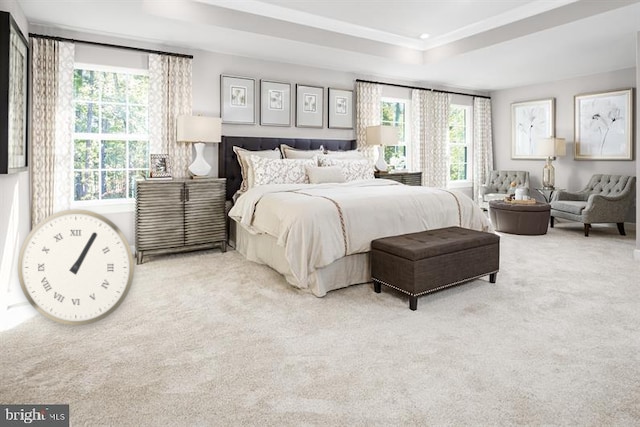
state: 1:05
